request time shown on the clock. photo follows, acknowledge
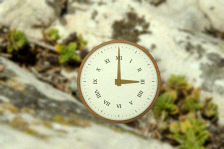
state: 3:00
